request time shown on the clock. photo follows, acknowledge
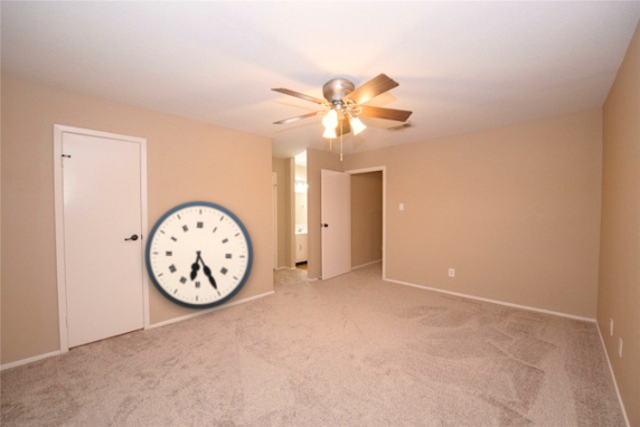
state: 6:25
